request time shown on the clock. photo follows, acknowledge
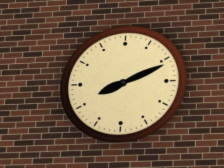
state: 8:11
